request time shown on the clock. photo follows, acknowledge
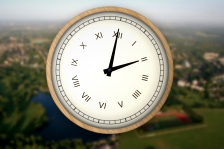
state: 2:00
